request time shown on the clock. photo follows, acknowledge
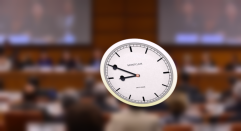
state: 8:50
